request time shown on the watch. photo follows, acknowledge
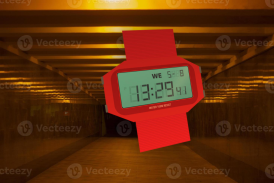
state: 13:29:41
